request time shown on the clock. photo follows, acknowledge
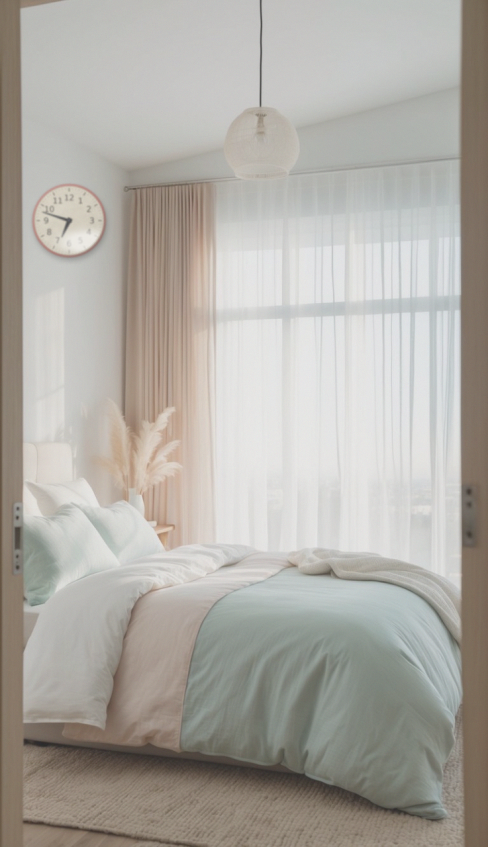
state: 6:48
